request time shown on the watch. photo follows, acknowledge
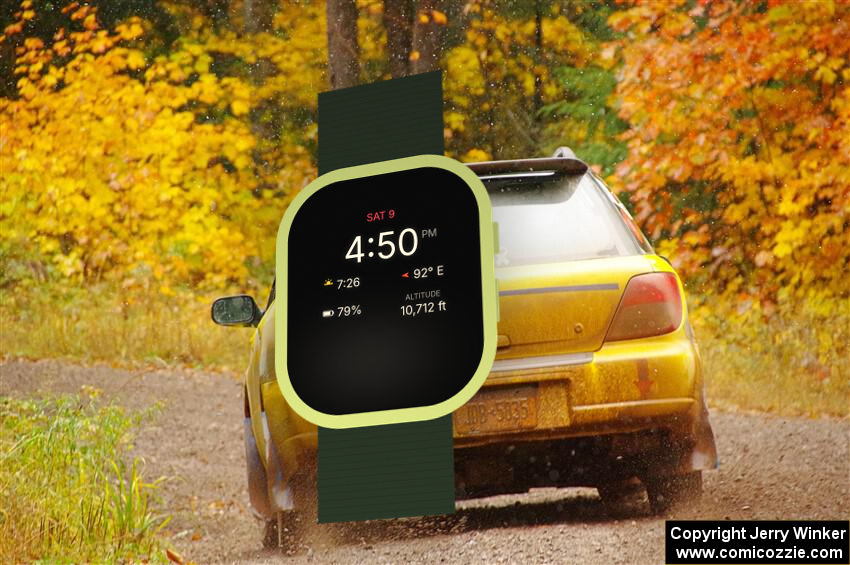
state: 4:50
